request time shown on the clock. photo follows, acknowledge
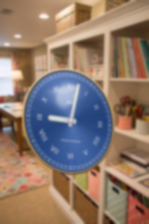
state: 9:02
